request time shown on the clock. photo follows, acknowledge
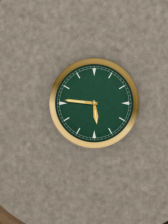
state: 5:46
